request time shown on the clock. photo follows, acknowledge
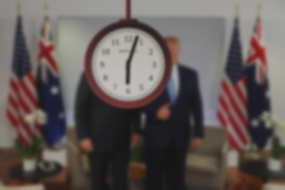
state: 6:03
